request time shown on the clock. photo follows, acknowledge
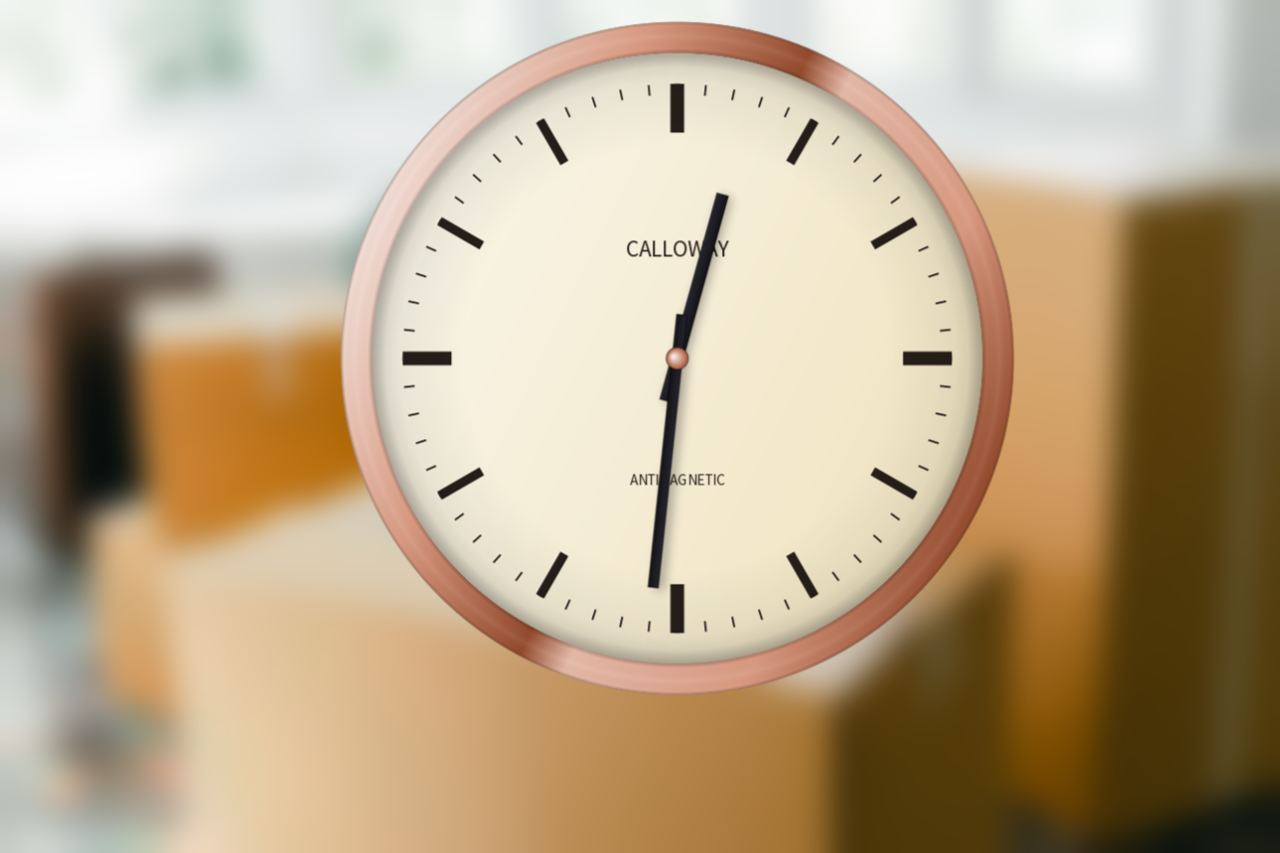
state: 12:31
